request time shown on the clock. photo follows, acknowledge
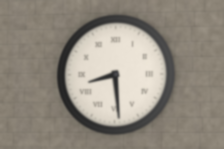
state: 8:29
